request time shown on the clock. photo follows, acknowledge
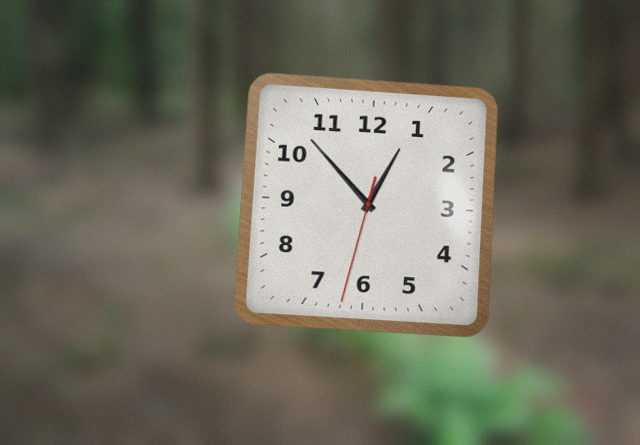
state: 12:52:32
